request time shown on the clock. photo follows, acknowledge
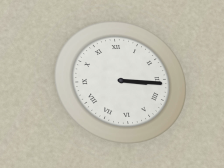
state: 3:16
